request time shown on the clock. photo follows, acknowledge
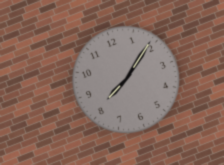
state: 8:09
